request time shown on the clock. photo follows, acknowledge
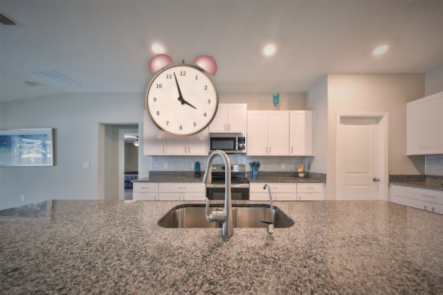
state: 3:57
